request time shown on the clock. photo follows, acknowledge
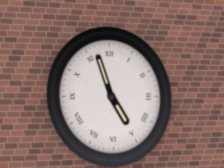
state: 4:57
